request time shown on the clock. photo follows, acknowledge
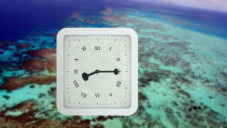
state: 8:15
